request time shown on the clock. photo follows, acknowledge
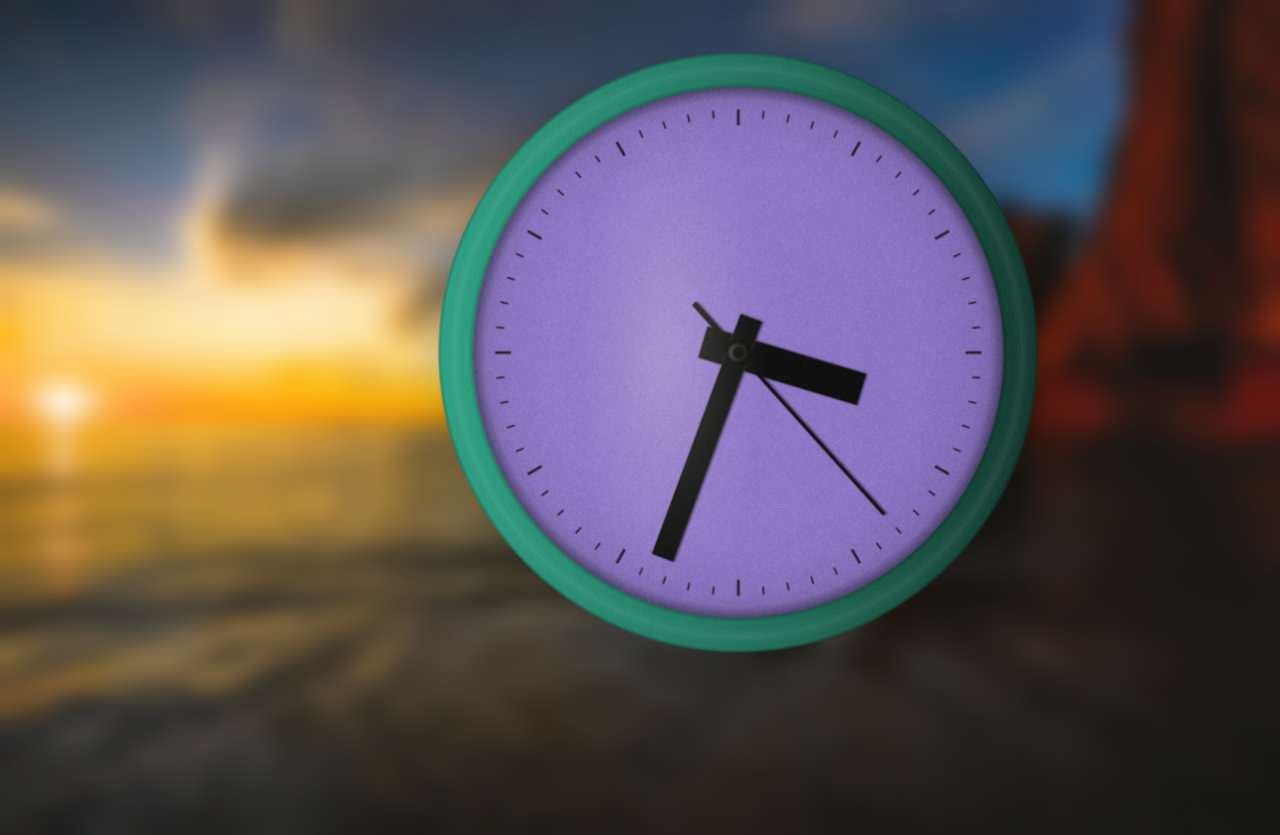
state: 3:33:23
